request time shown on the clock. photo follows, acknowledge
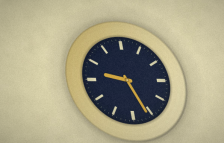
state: 9:26
